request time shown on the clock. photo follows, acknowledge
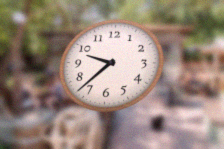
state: 9:37
